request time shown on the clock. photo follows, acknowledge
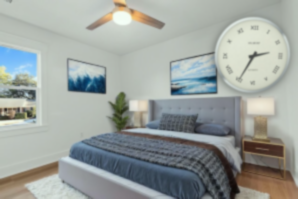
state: 2:35
